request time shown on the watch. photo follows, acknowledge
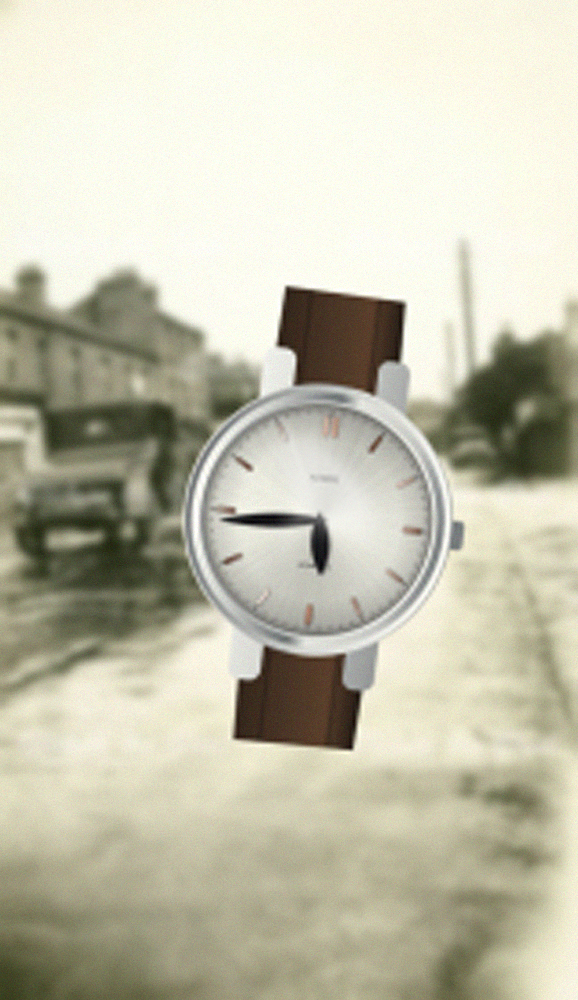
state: 5:44
